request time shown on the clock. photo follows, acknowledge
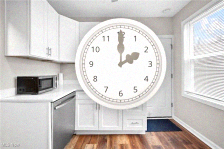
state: 2:00
